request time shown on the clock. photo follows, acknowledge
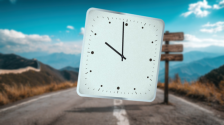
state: 9:59
